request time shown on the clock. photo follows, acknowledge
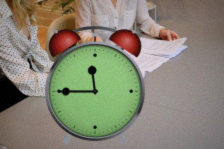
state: 11:45
